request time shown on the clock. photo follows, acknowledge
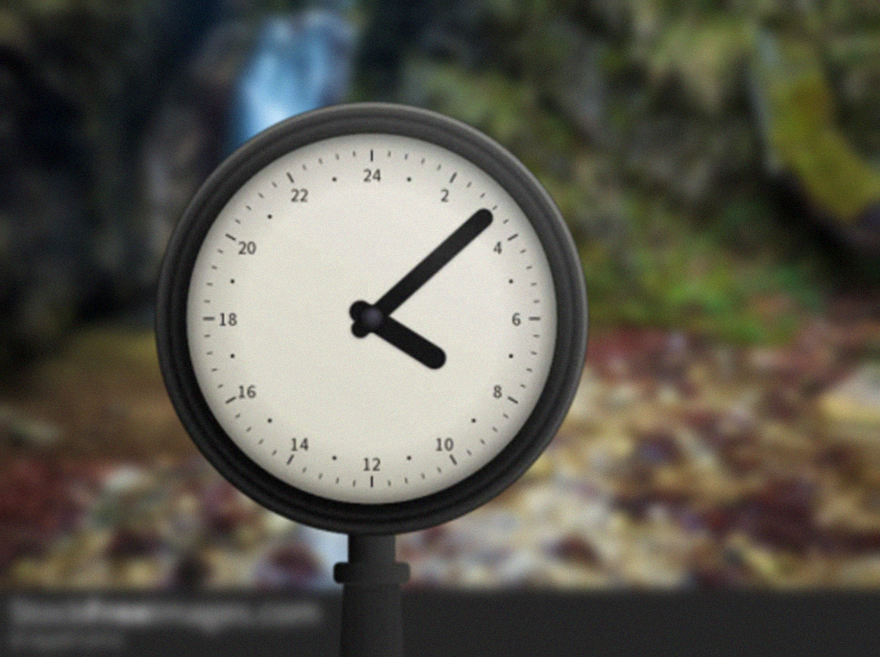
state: 8:08
